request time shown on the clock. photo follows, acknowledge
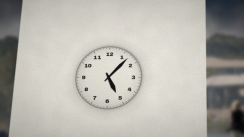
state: 5:07
